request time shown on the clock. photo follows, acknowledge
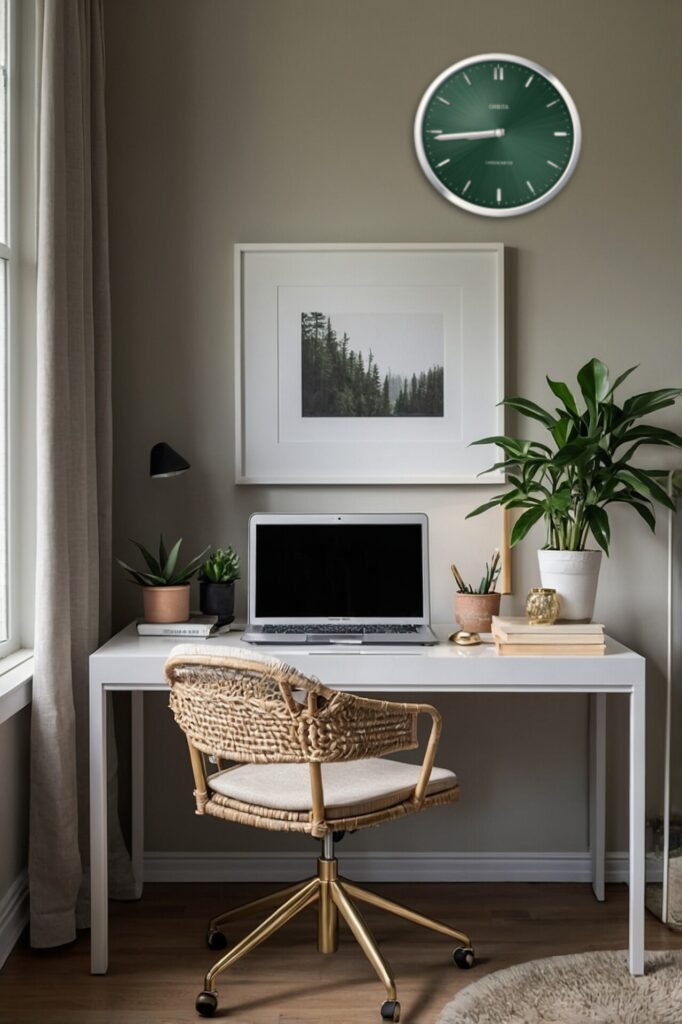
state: 8:44
